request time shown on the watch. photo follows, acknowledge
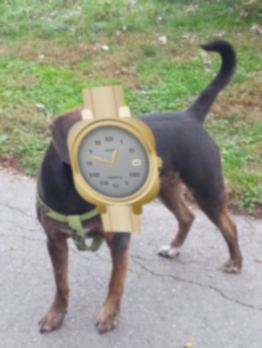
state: 12:48
